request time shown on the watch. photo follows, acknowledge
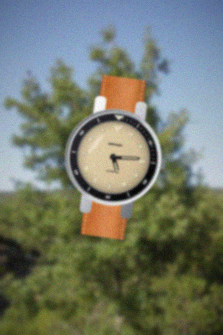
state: 5:14
